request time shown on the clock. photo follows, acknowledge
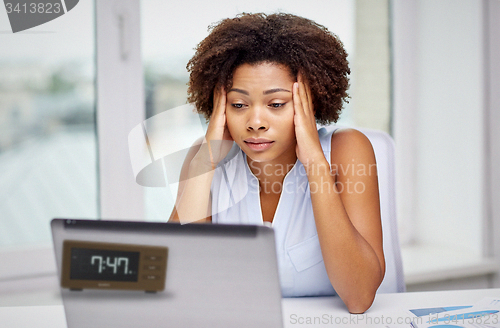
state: 7:47
